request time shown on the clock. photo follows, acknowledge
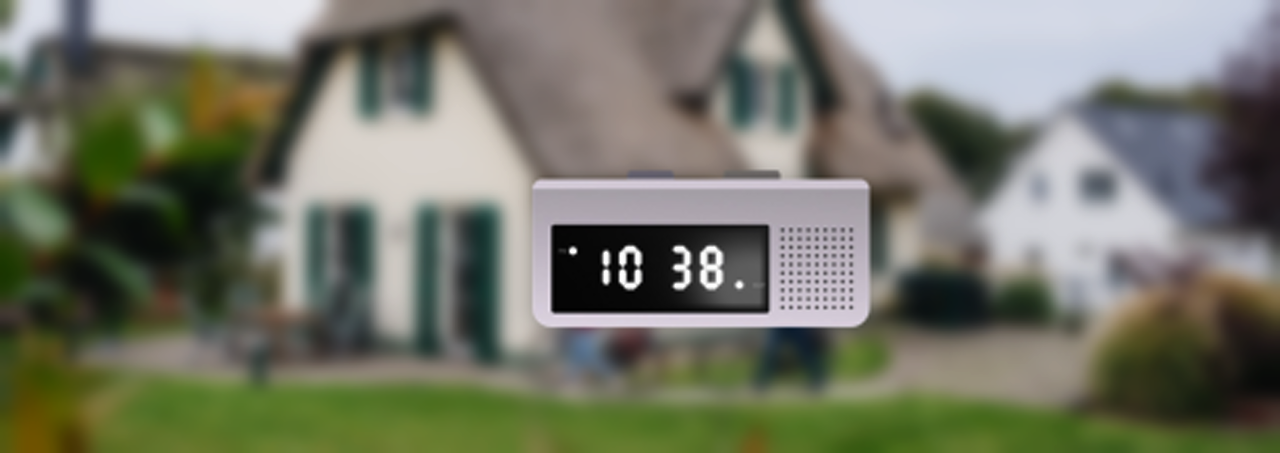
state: 10:38
